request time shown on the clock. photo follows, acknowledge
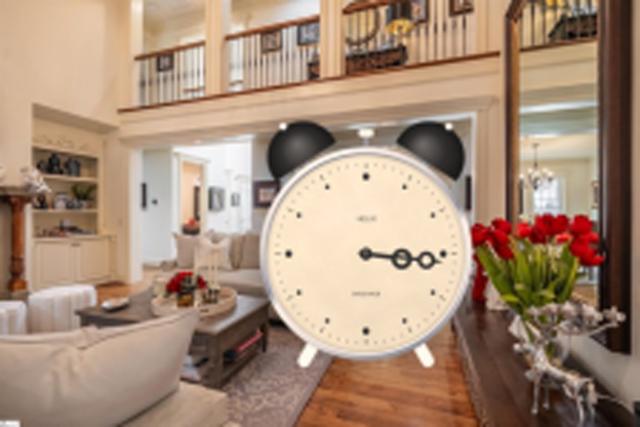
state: 3:16
